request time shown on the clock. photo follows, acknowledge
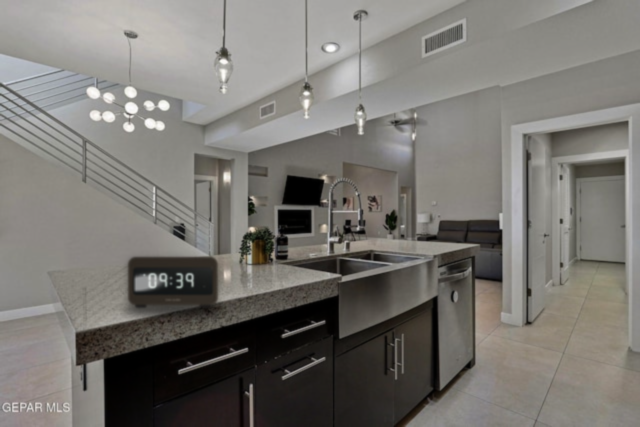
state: 9:39
